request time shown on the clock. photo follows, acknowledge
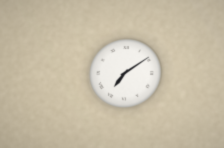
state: 7:09
